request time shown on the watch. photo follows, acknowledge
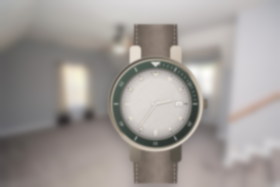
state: 2:36
